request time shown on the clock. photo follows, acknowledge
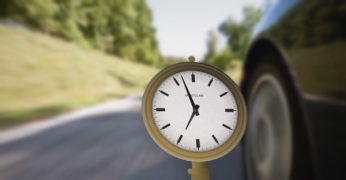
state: 6:57
